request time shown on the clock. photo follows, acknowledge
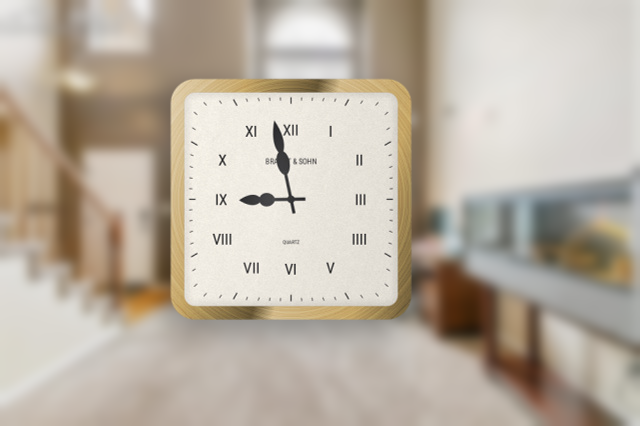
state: 8:58
